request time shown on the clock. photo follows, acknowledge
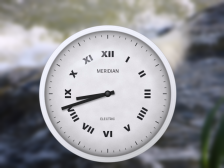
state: 8:42
